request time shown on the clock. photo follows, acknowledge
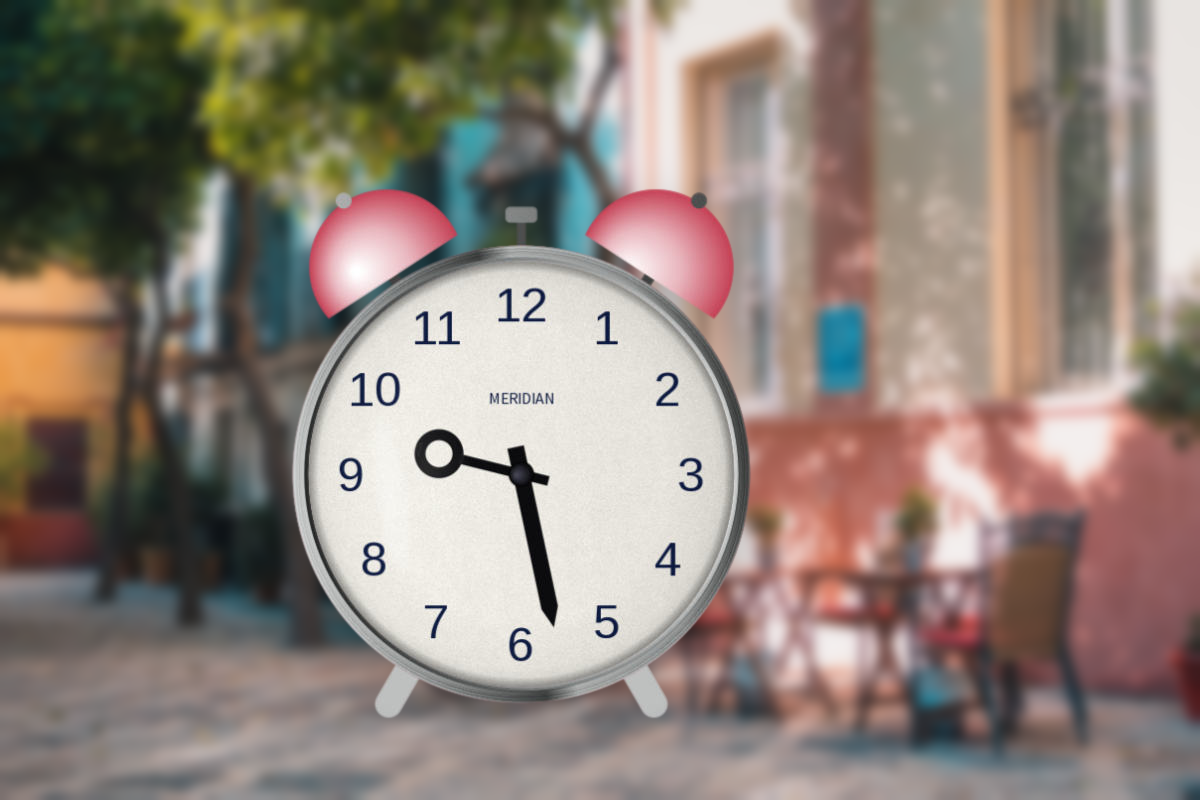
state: 9:28
